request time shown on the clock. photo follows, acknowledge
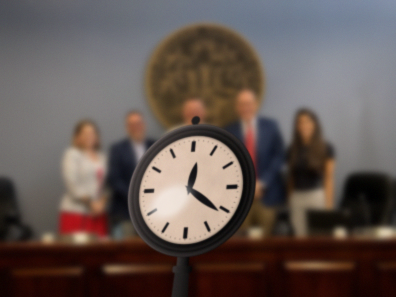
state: 12:21
